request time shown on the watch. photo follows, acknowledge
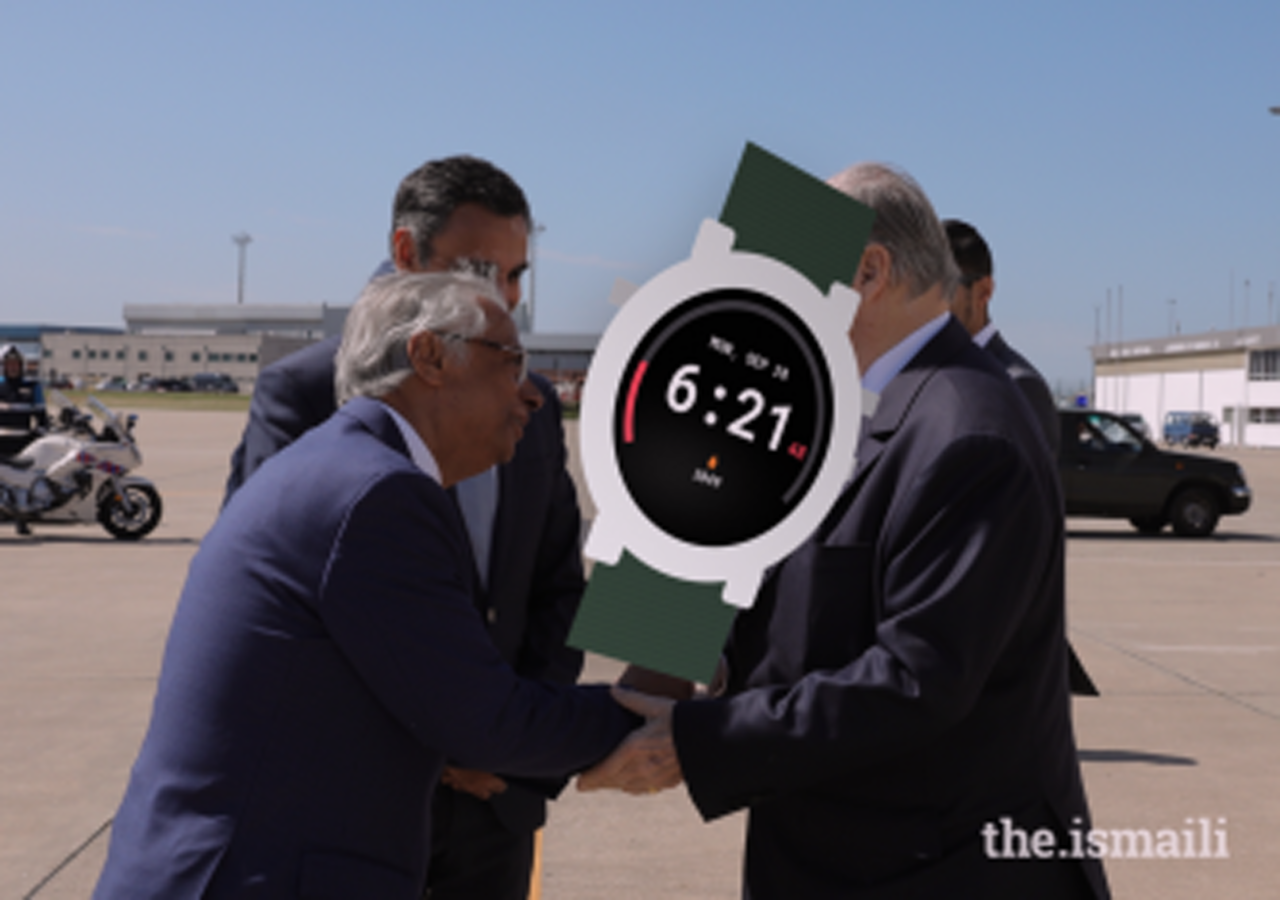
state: 6:21
